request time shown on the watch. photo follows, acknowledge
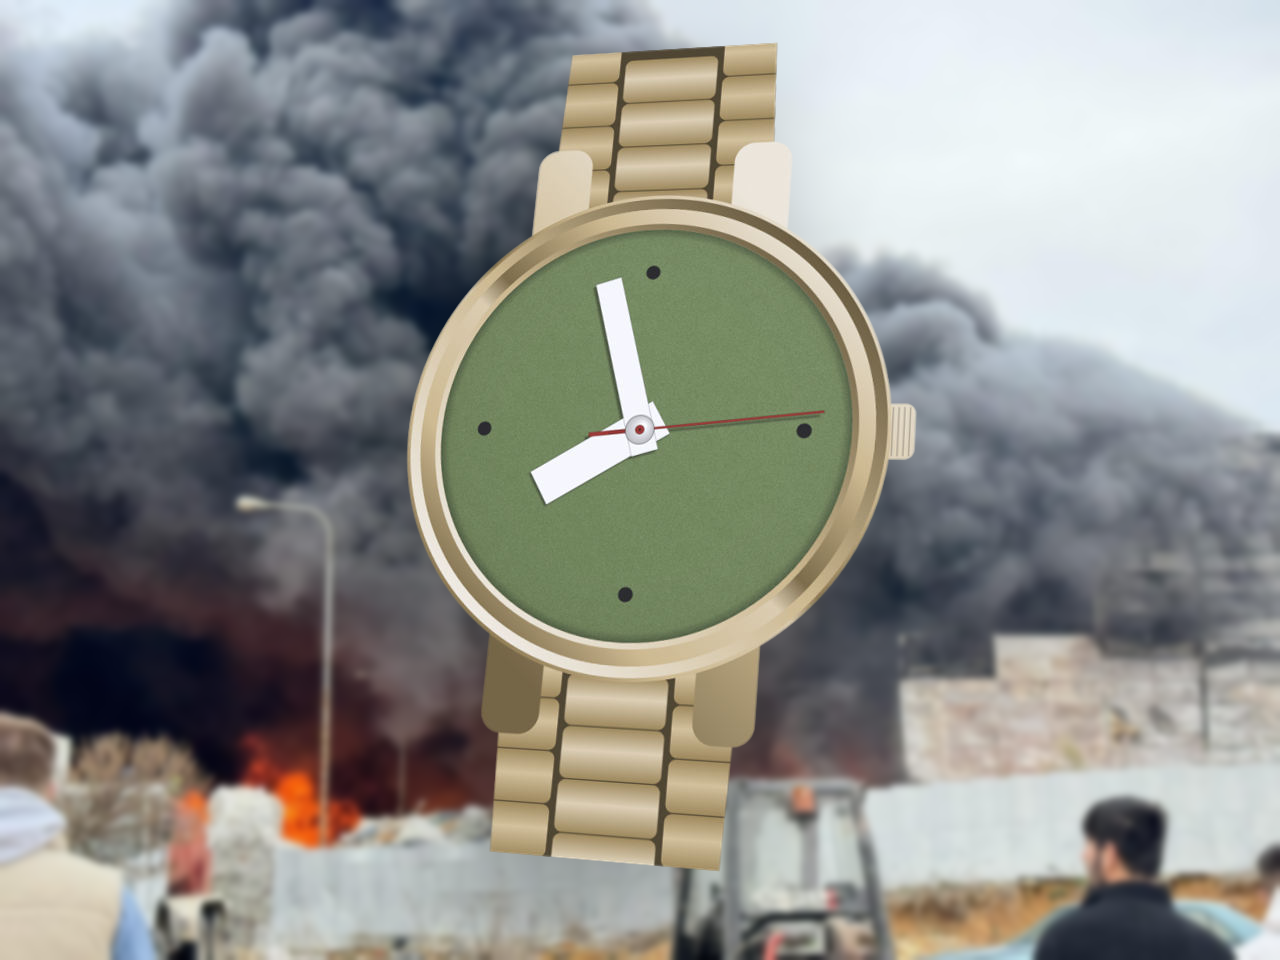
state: 7:57:14
